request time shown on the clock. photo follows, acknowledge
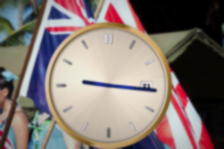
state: 9:16
